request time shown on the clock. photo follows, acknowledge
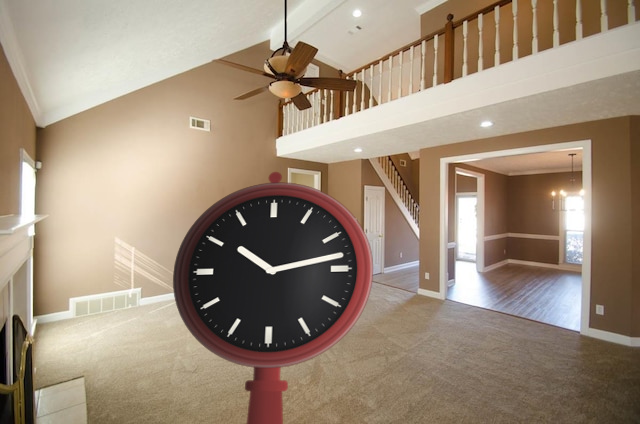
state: 10:13
